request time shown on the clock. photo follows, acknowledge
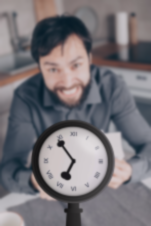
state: 6:54
